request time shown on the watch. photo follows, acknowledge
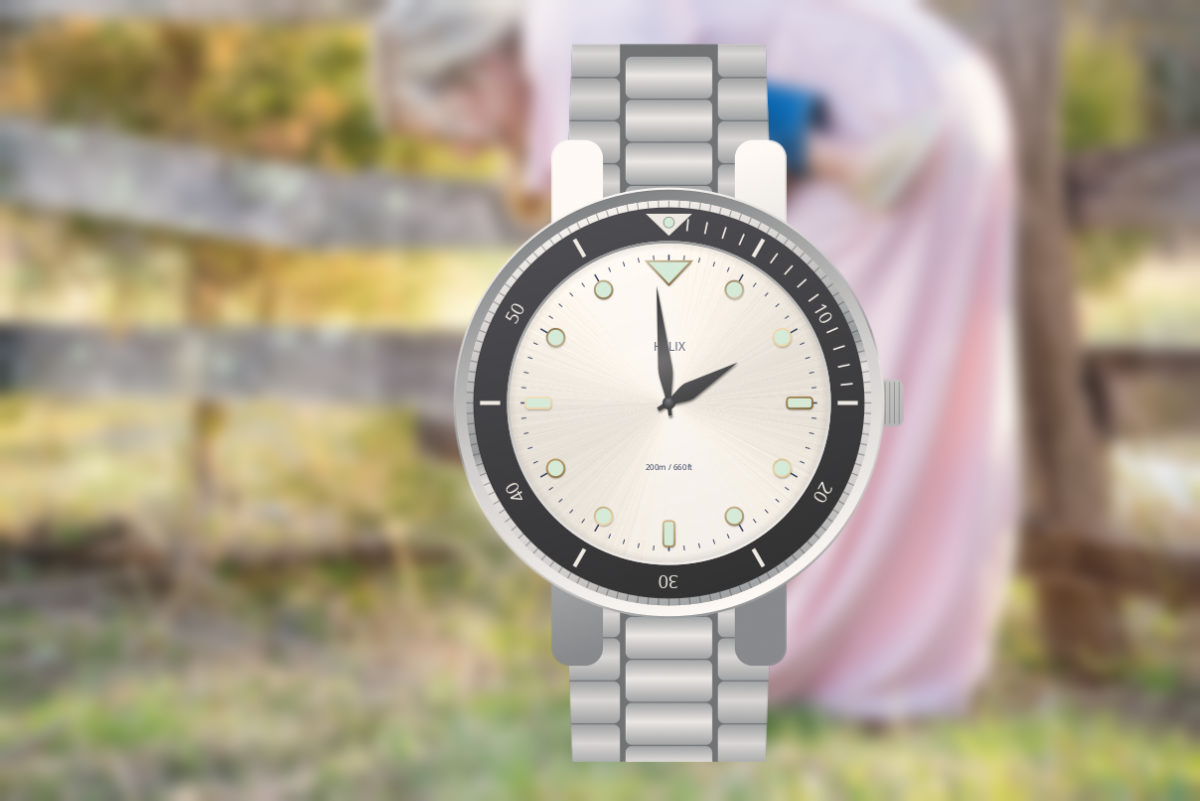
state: 1:59
